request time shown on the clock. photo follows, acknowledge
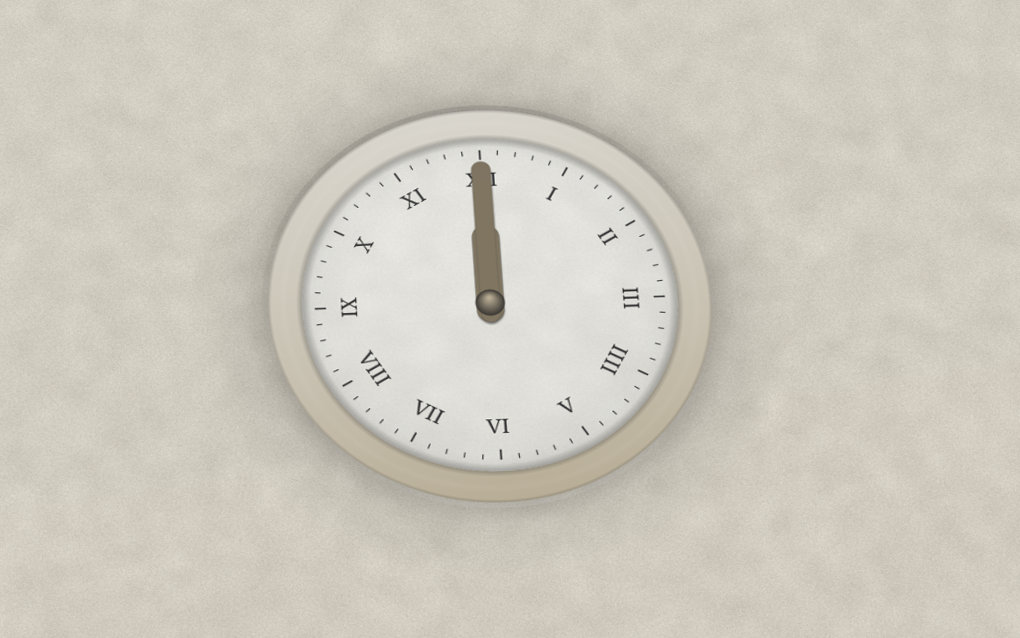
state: 12:00
